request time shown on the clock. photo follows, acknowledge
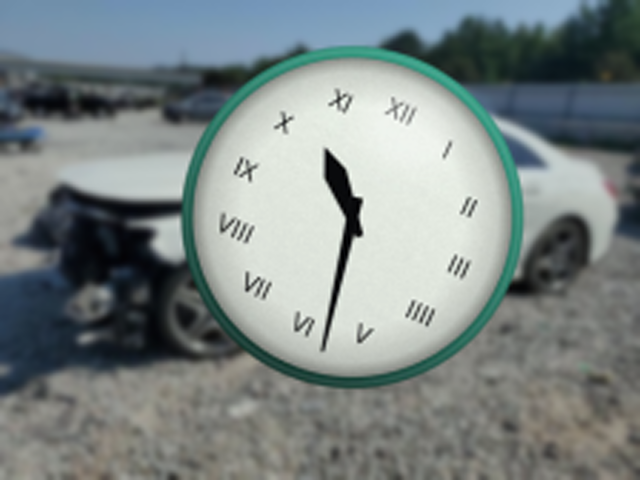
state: 10:28
